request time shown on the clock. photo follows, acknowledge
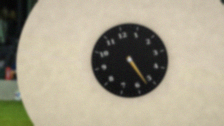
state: 5:27
